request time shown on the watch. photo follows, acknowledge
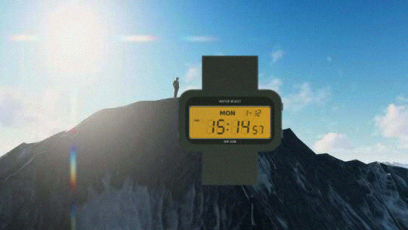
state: 15:14:57
